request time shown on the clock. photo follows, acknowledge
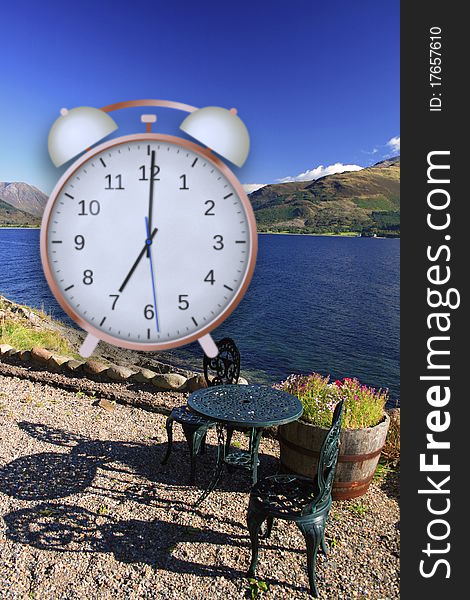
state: 7:00:29
